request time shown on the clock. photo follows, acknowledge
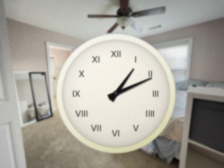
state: 1:11
